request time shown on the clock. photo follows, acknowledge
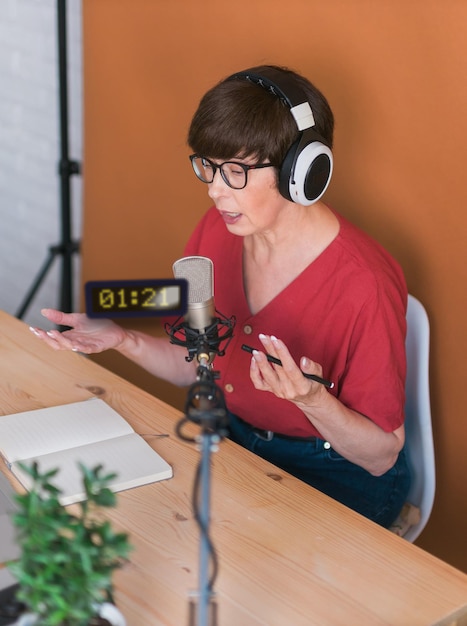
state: 1:21
